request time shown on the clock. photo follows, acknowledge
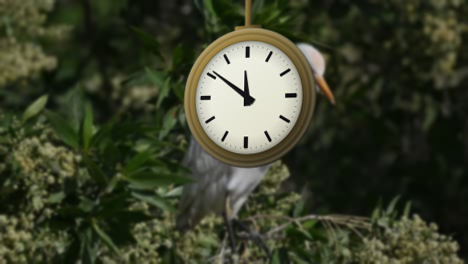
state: 11:51
